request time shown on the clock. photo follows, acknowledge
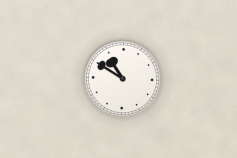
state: 10:50
